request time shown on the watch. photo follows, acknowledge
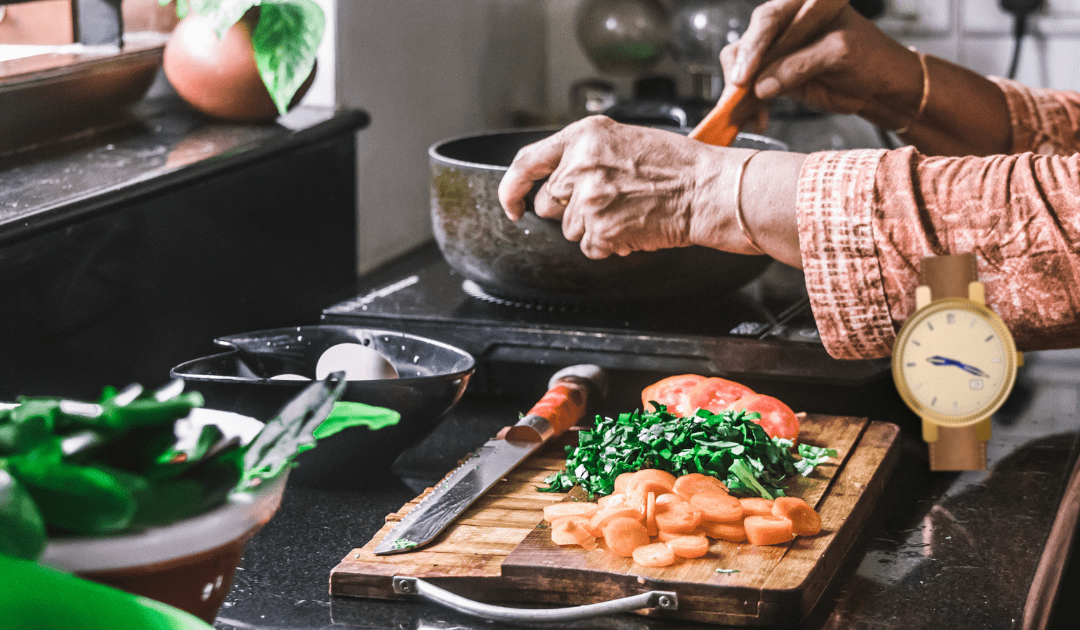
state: 9:19
